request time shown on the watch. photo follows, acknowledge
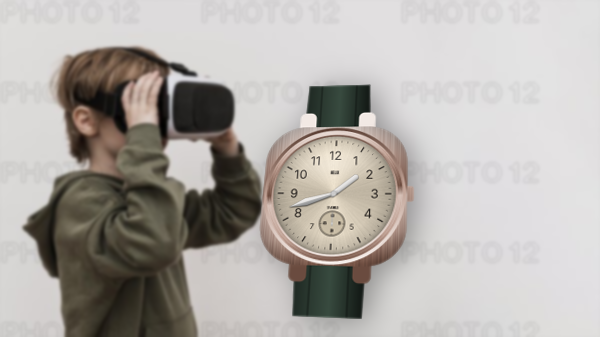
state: 1:42
